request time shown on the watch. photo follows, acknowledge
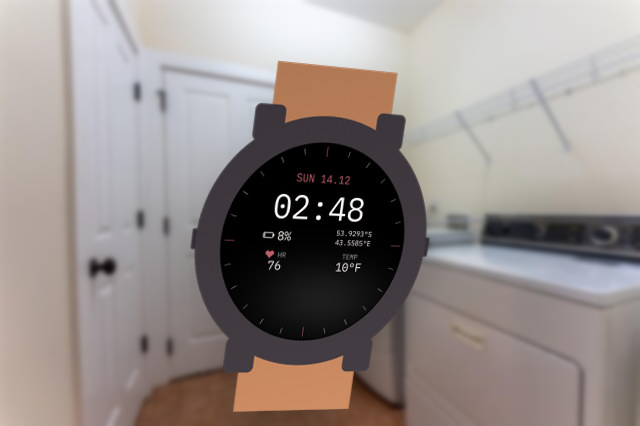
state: 2:48
